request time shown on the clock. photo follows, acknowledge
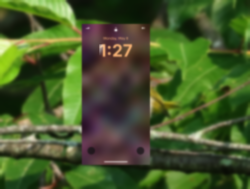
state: 1:27
